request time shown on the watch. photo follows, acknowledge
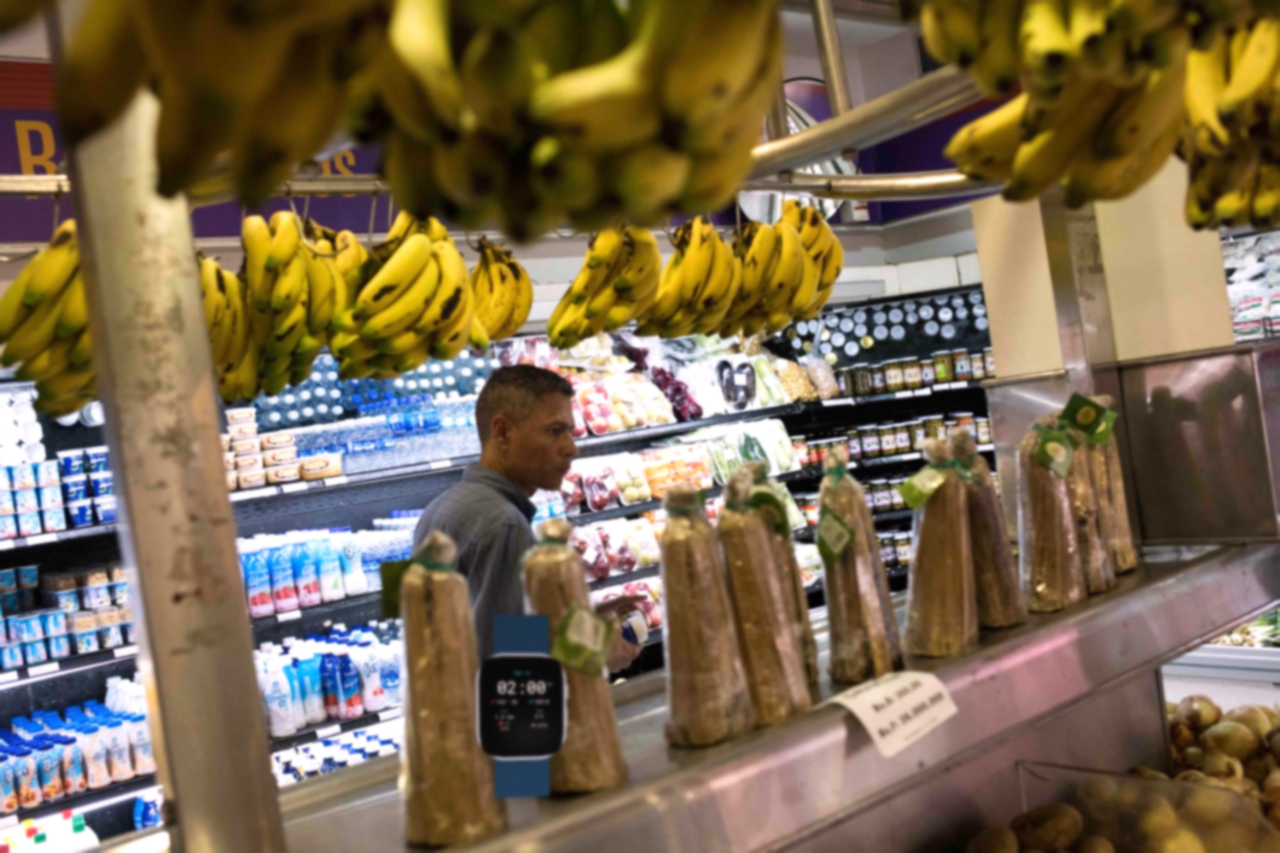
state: 2:00
